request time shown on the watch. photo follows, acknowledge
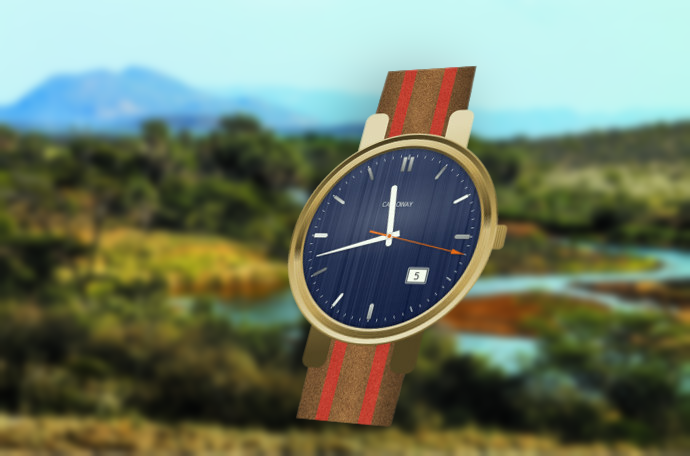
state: 11:42:17
